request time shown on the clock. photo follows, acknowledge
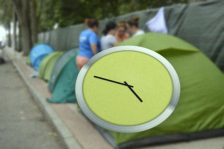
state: 4:48
